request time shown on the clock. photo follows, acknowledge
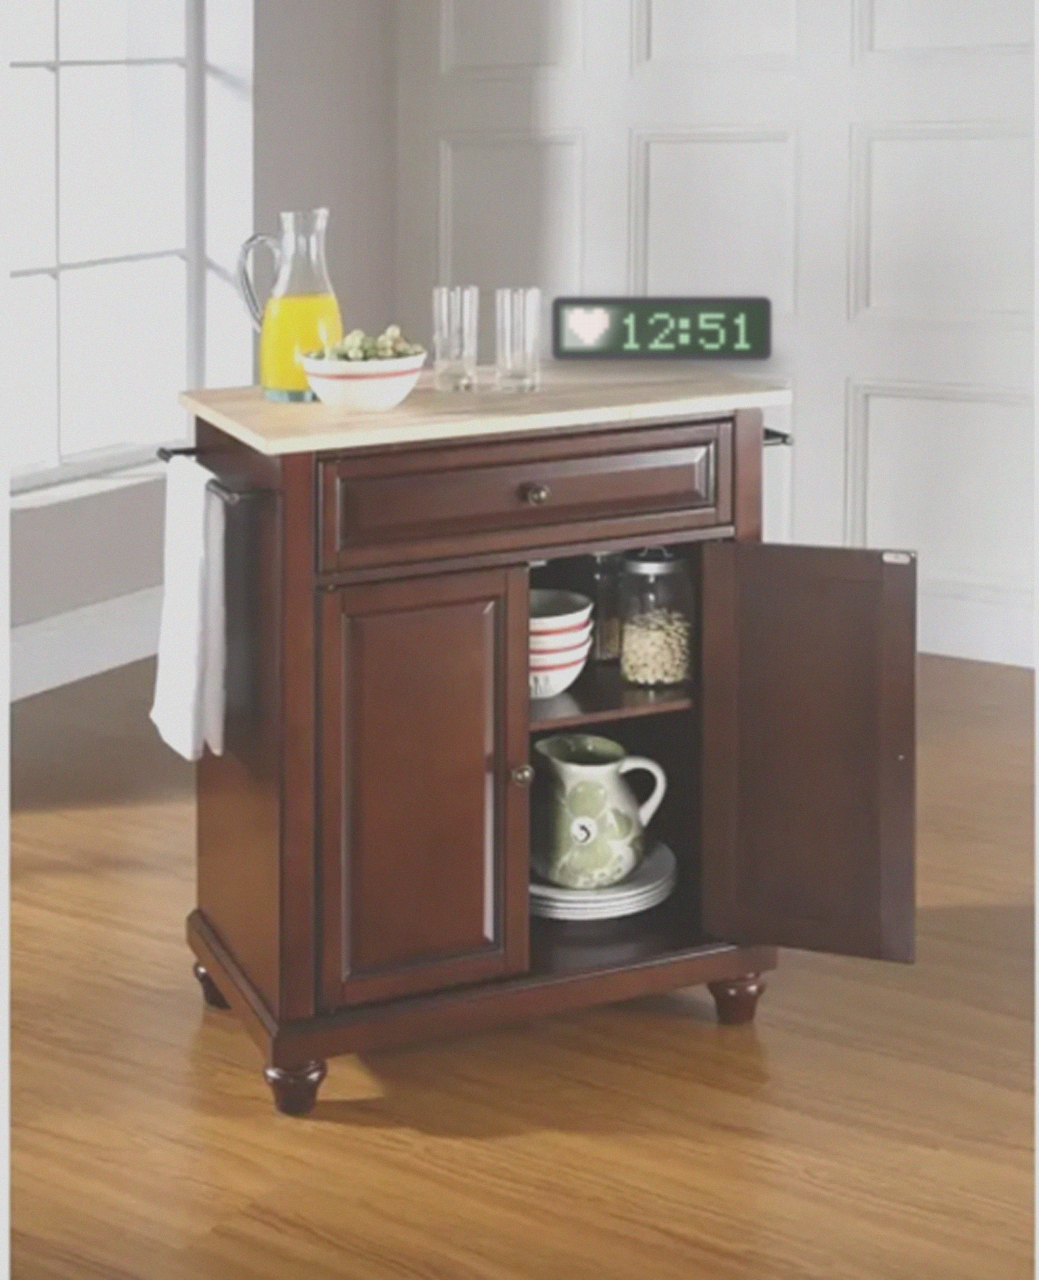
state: 12:51
